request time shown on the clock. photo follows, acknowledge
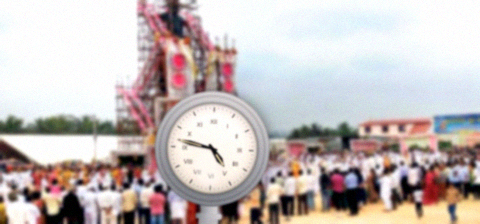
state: 4:47
